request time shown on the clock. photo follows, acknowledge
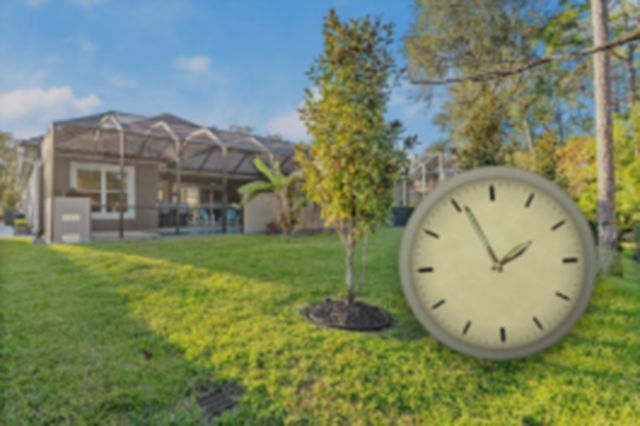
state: 1:56
